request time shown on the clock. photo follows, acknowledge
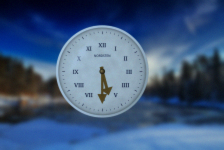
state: 5:30
